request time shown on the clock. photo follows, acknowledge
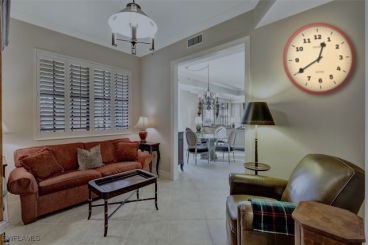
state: 12:40
